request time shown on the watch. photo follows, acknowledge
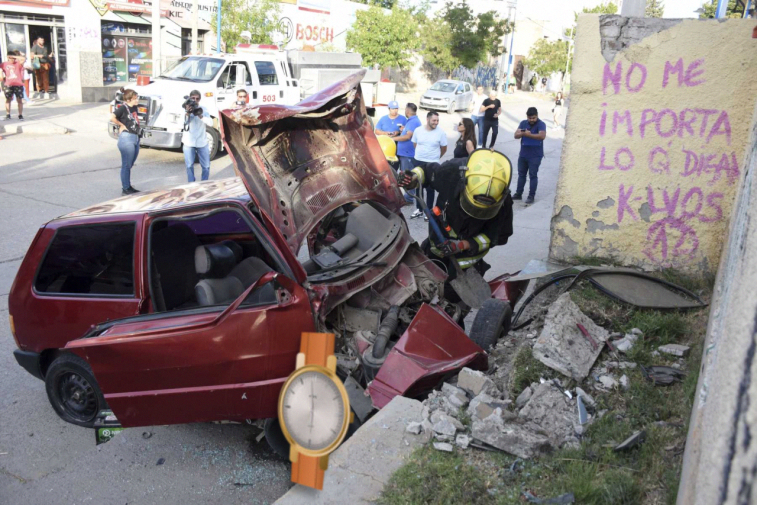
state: 5:59
